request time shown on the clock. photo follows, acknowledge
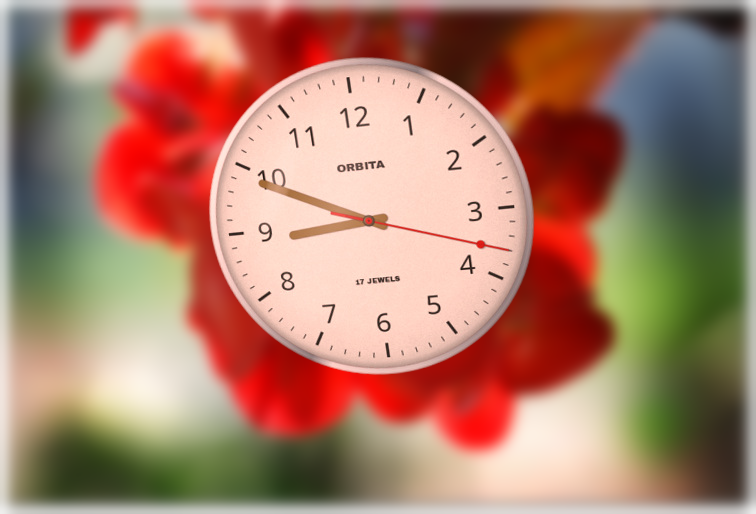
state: 8:49:18
